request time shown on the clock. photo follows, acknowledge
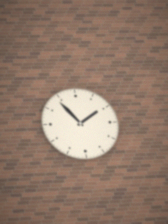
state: 1:54
